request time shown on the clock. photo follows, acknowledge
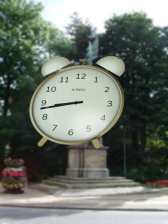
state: 8:43
